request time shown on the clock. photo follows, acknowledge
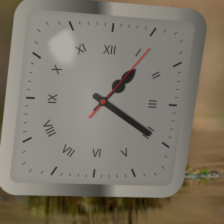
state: 1:20:06
